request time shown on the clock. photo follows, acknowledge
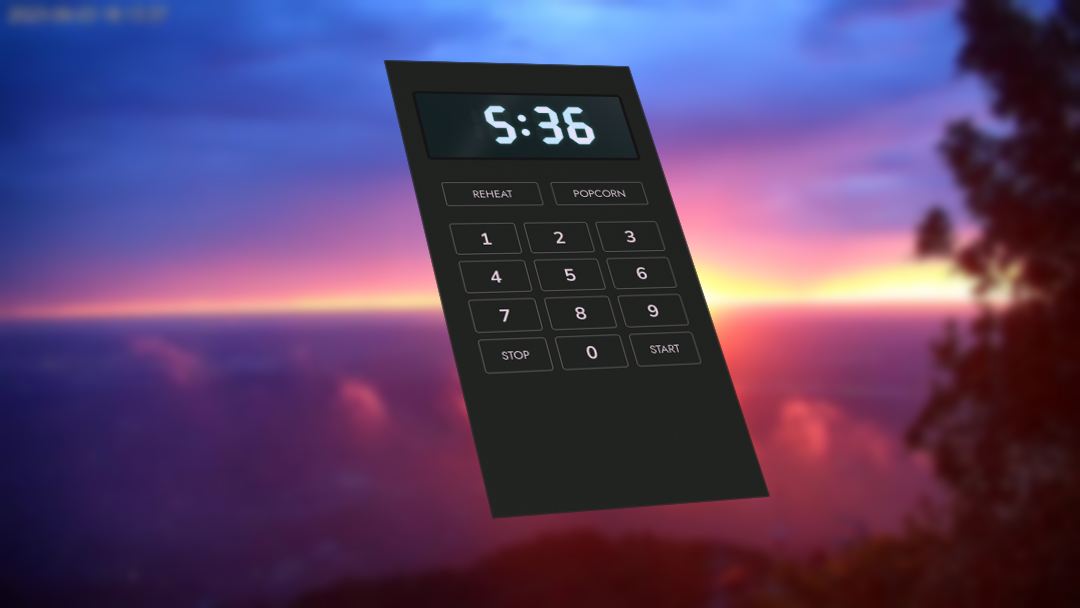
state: 5:36
